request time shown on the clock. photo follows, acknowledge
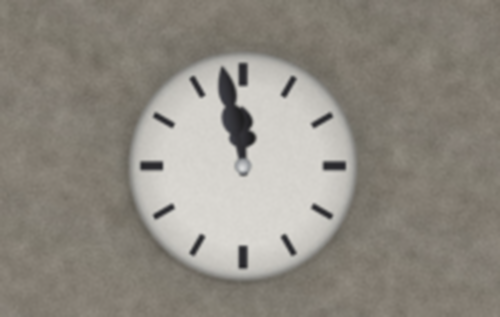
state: 11:58
